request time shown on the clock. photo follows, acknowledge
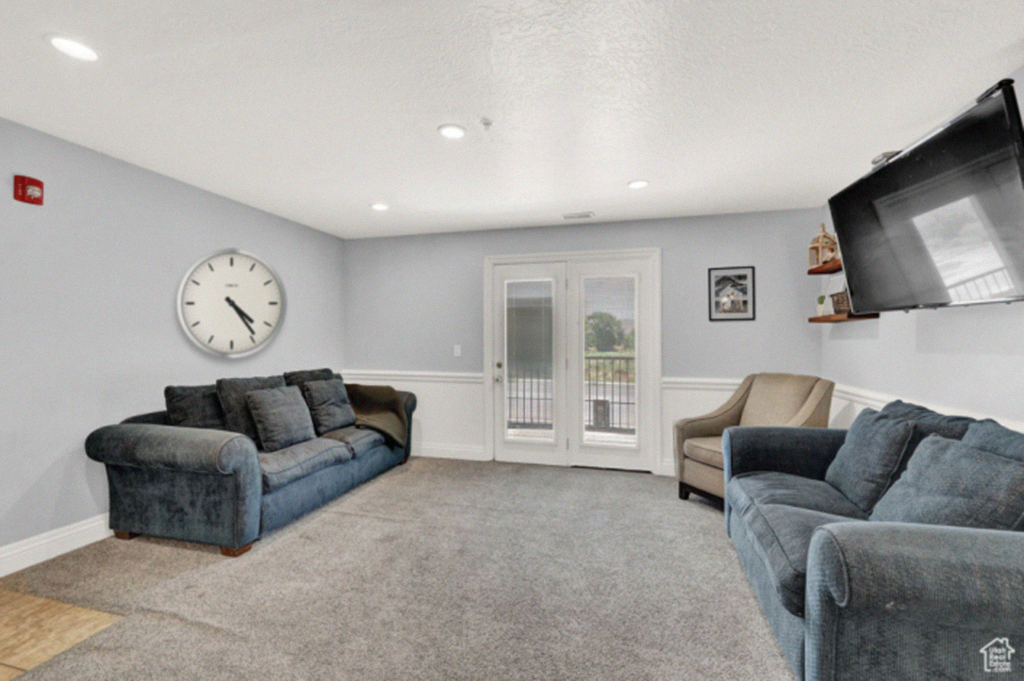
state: 4:24
